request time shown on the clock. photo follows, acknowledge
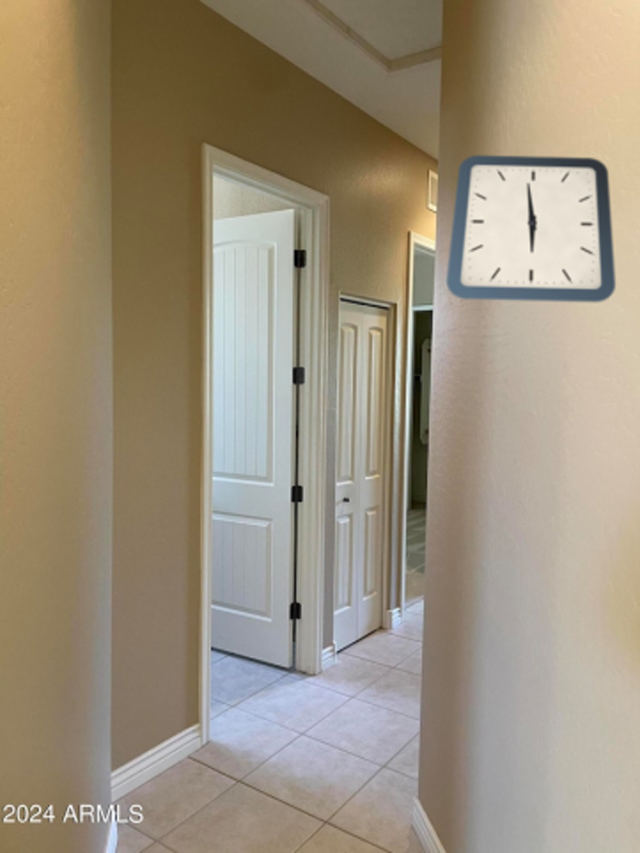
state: 5:59
